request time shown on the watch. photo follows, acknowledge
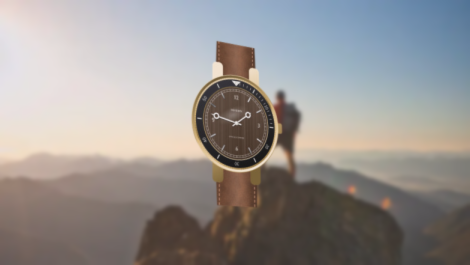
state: 1:47
